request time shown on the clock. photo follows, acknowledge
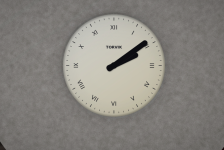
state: 2:09
